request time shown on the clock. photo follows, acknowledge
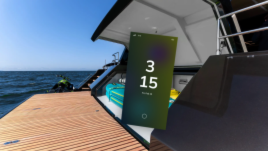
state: 3:15
